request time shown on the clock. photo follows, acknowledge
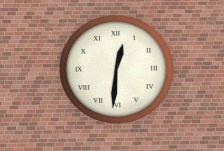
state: 12:31
